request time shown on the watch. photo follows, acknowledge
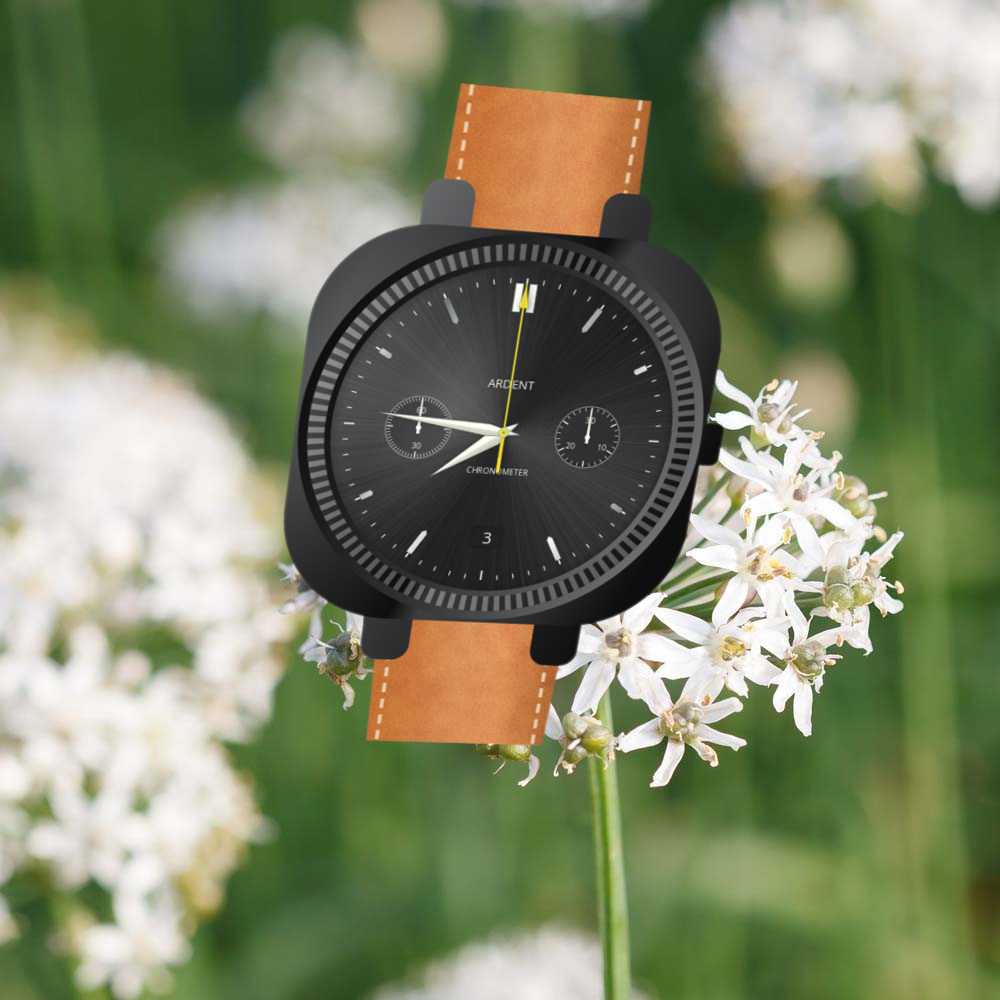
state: 7:46
